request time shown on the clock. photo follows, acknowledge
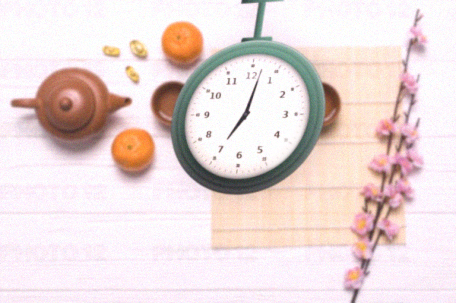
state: 7:02
